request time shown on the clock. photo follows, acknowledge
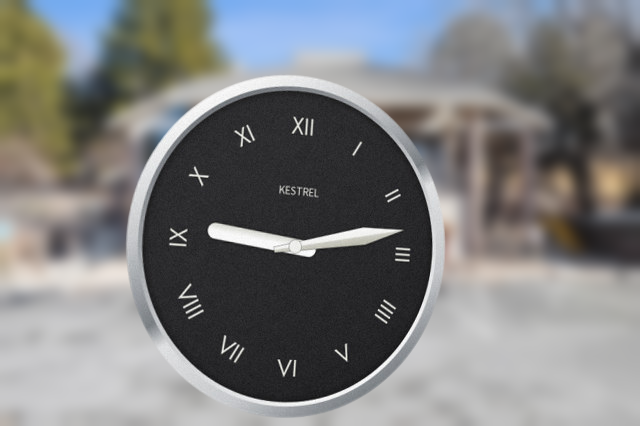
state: 9:13
